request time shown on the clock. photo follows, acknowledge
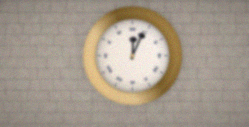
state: 12:04
